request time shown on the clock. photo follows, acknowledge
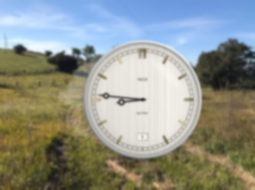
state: 8:46
